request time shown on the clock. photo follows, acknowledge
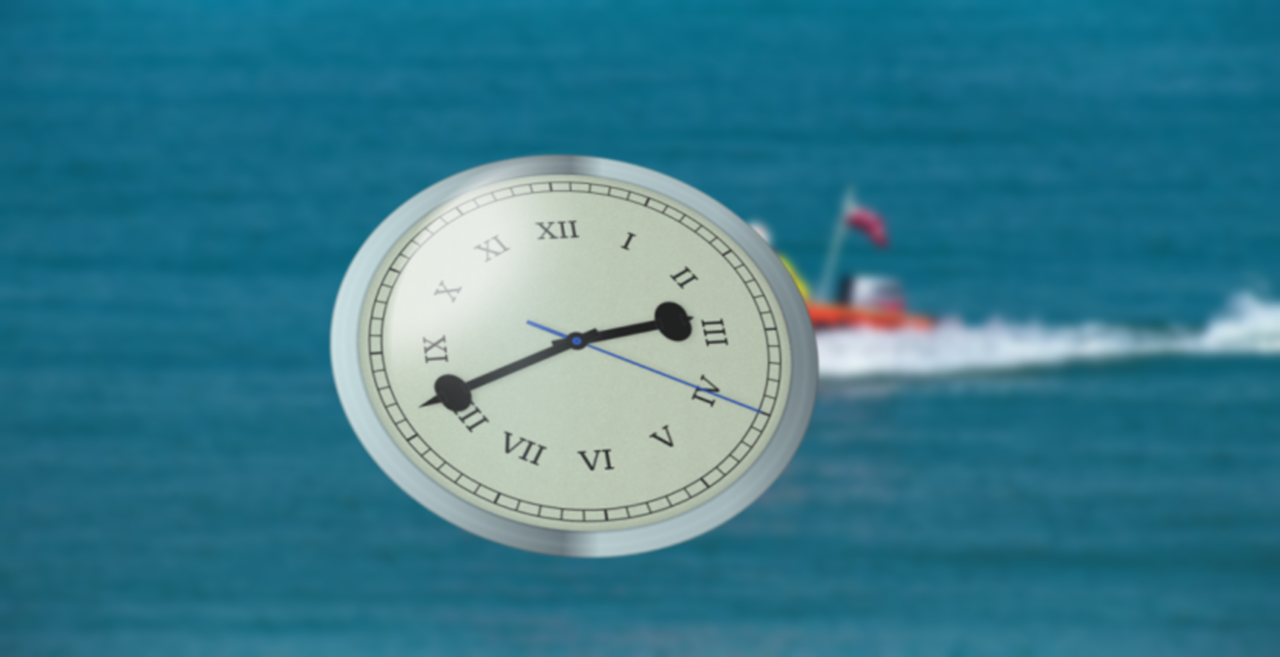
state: 2:41:20
